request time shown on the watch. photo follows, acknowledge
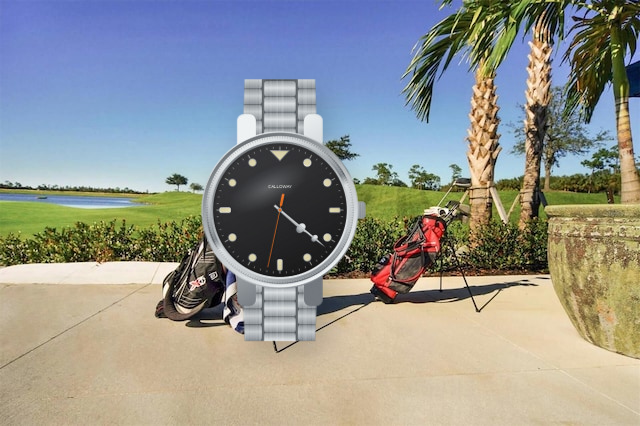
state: 4:21:32
